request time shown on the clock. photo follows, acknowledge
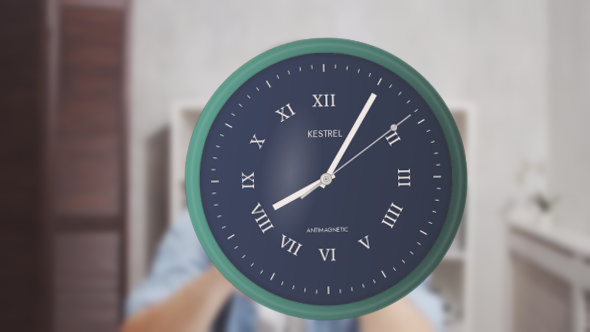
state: 8:05:09
